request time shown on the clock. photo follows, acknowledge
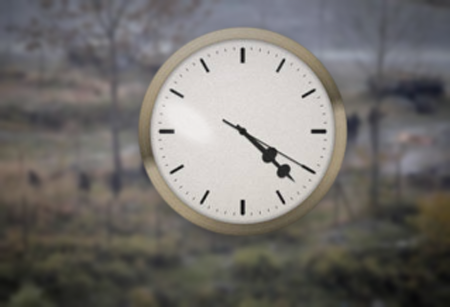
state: 4:22:20
